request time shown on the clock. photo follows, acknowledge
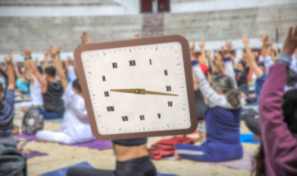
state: 9:17
